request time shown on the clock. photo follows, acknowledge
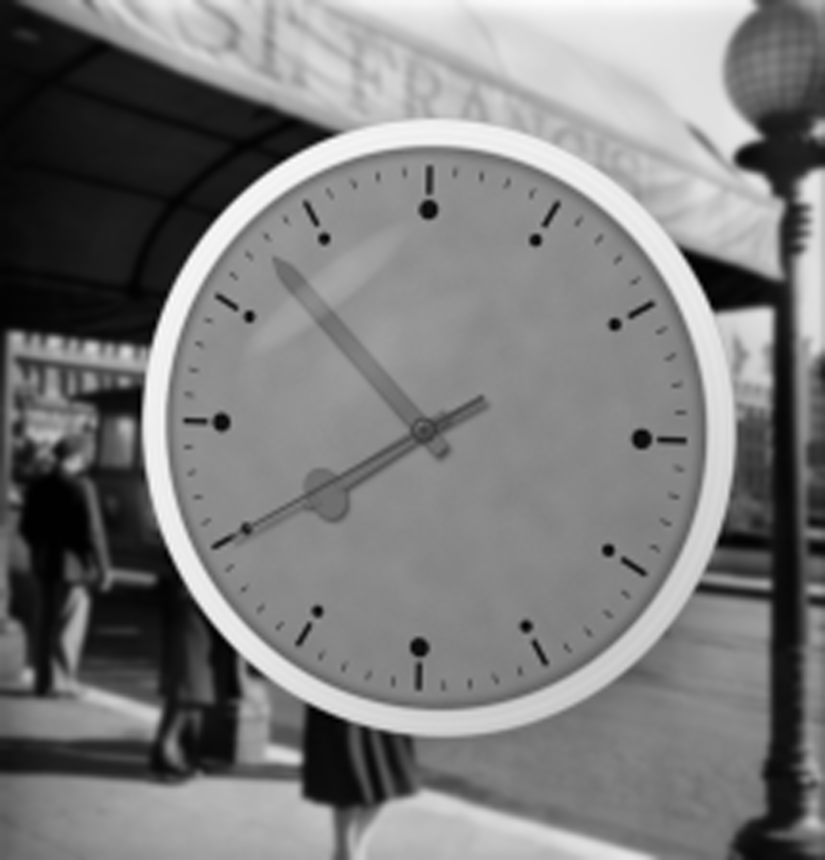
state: 7:52:40
